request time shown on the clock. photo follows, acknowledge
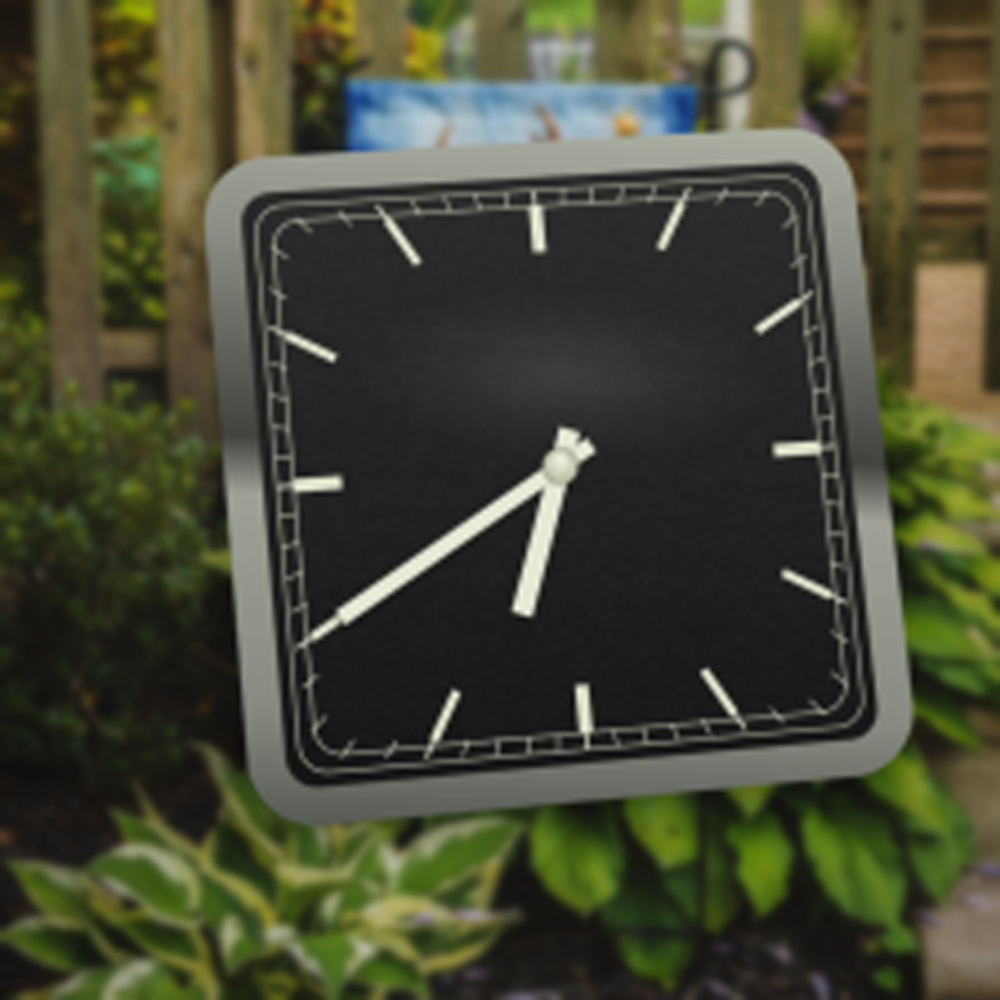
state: 6:40
